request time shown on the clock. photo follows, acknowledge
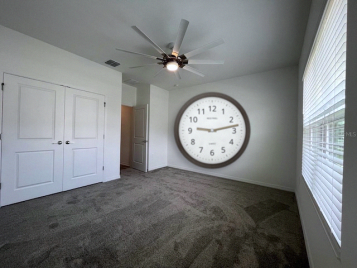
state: 9:13
